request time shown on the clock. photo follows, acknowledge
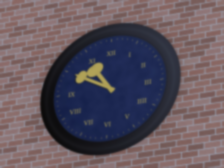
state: 10:50
